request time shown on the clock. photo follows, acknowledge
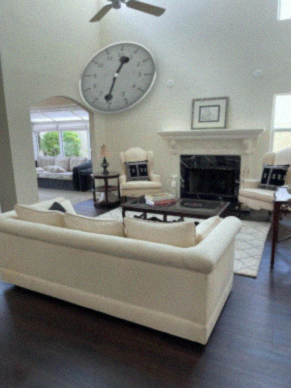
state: 12:31
